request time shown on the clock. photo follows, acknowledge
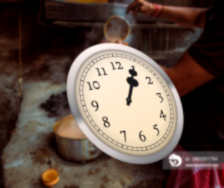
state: 1:05
